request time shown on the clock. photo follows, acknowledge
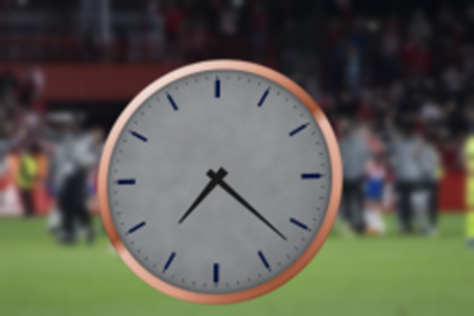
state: 7:22
